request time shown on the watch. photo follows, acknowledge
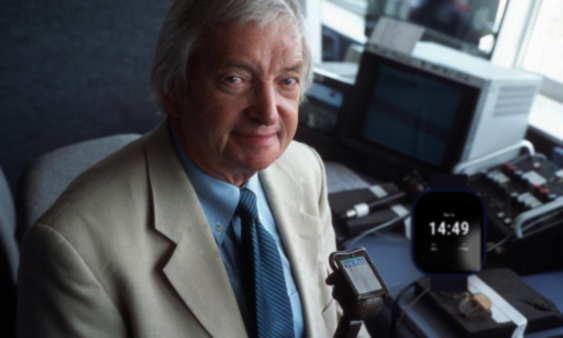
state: 14:49
